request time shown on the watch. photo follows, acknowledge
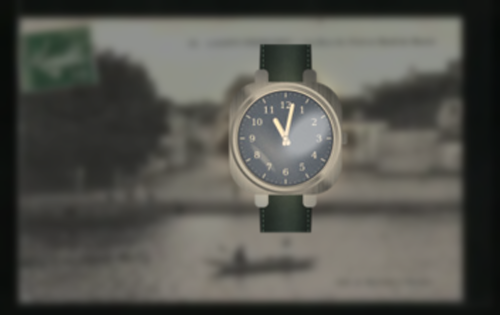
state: 11:02
